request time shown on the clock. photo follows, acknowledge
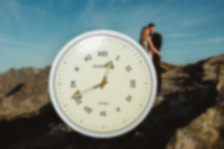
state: 12:41
